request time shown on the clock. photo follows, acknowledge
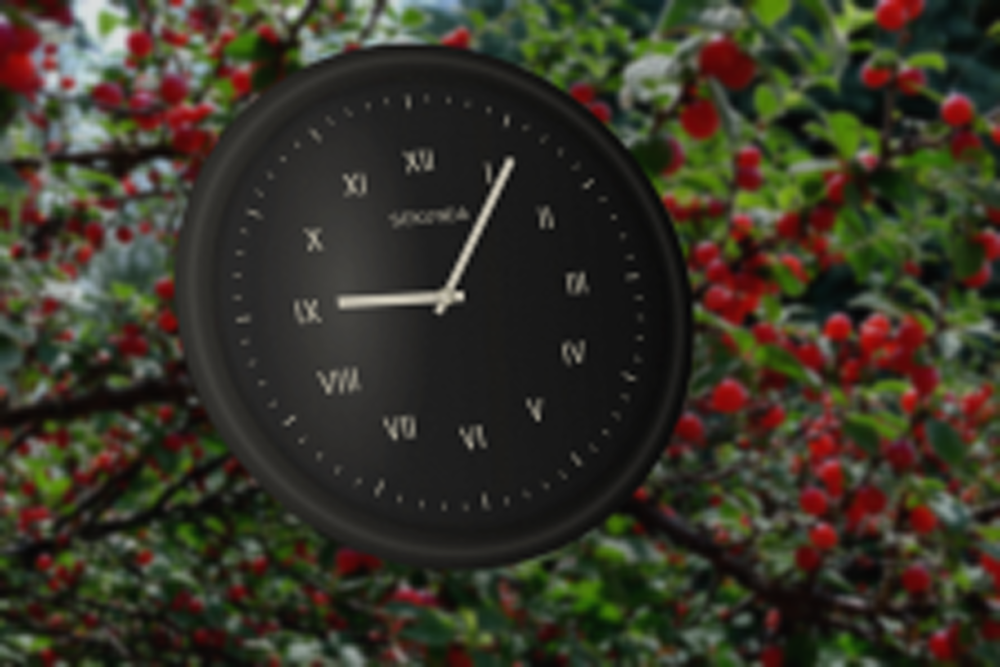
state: 9:06
